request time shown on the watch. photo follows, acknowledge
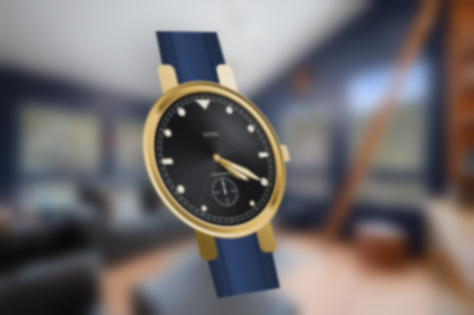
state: 4:20
